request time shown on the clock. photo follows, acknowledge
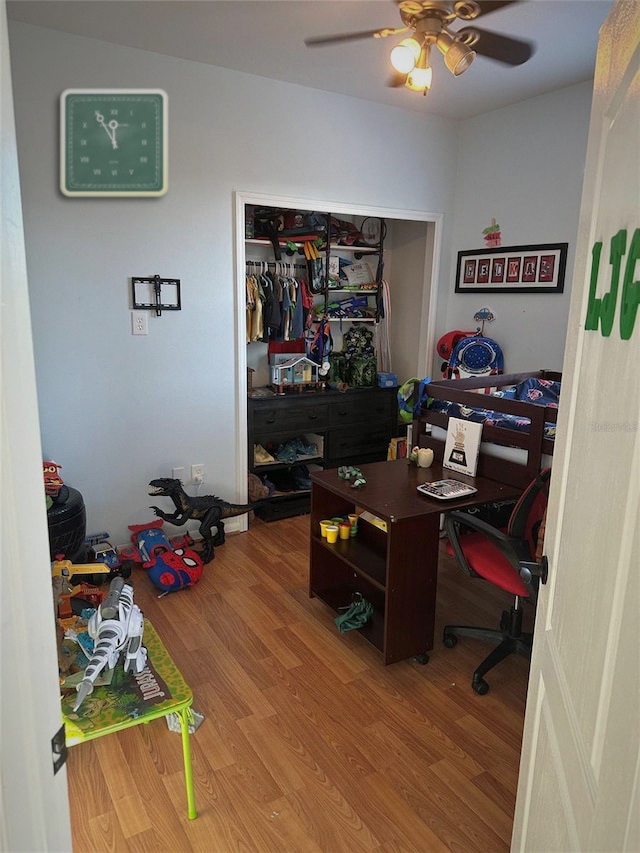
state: 11:55
